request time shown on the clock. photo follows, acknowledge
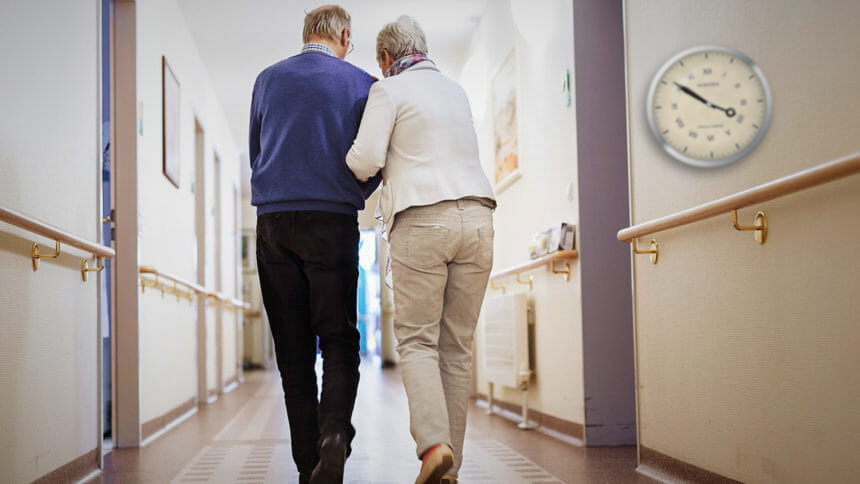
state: 3:51
